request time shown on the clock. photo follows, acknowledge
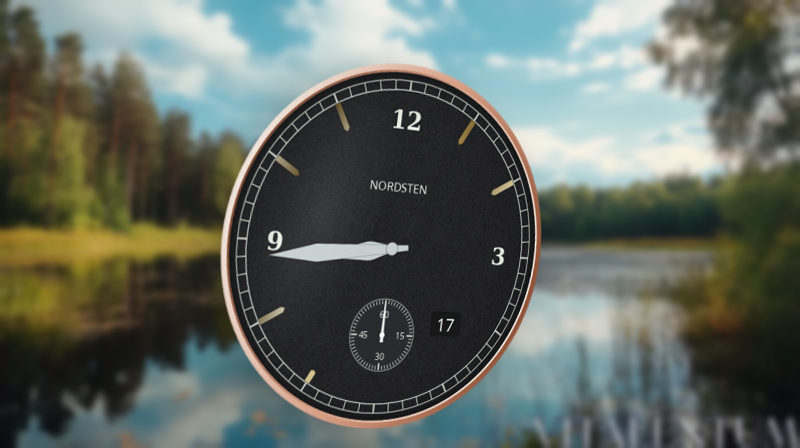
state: 8:44:00
